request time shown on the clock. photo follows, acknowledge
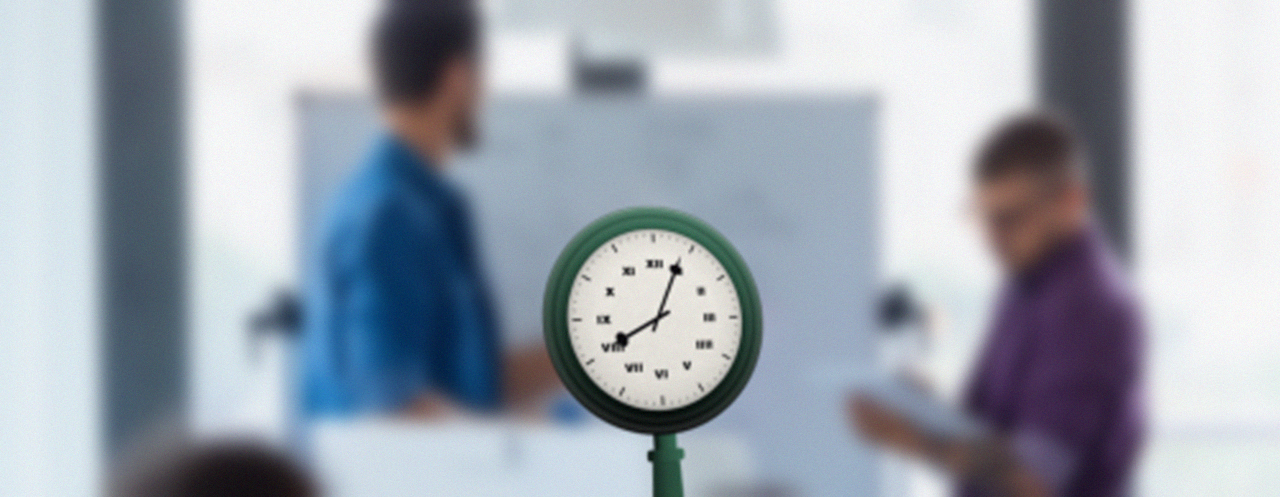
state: 8:04
